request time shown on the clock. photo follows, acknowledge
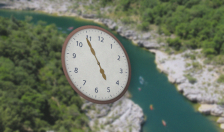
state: 4:54
